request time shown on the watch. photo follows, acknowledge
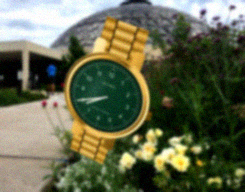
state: 7:40
